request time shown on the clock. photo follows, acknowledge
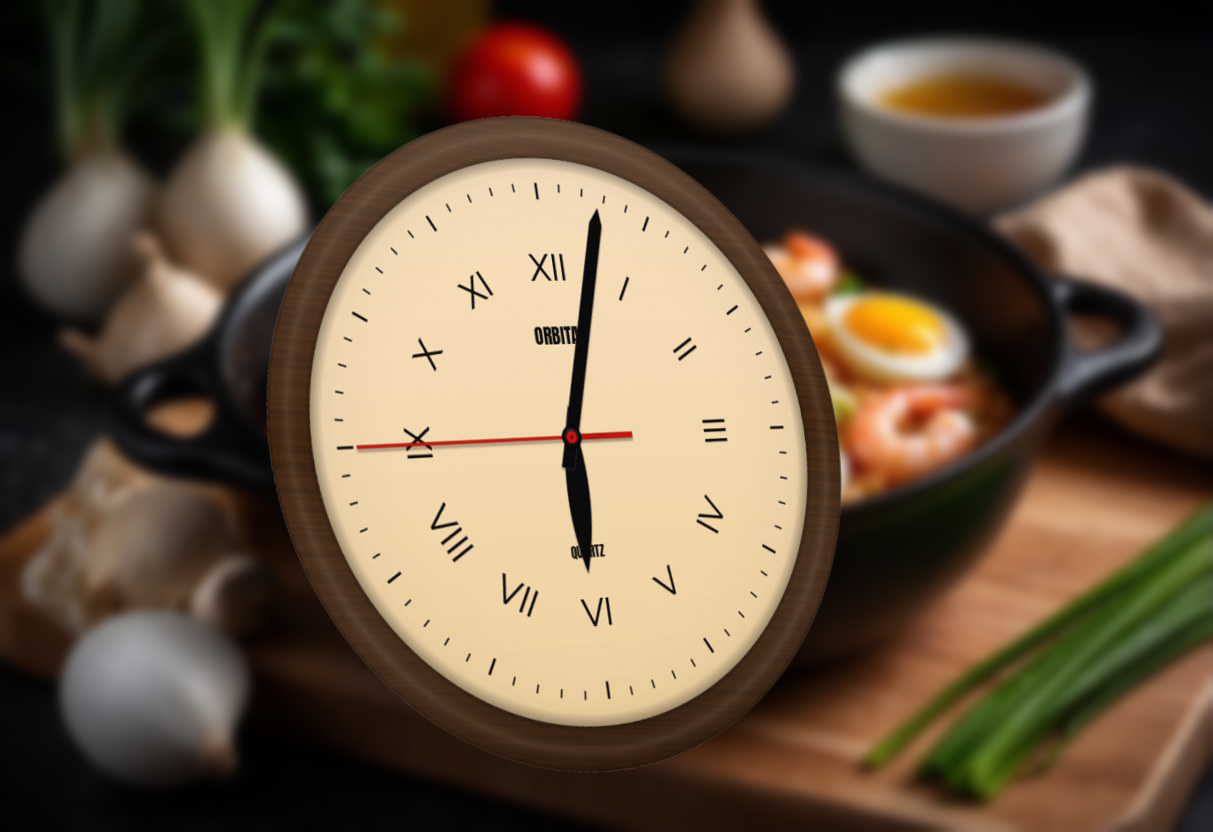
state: 6:02:45
